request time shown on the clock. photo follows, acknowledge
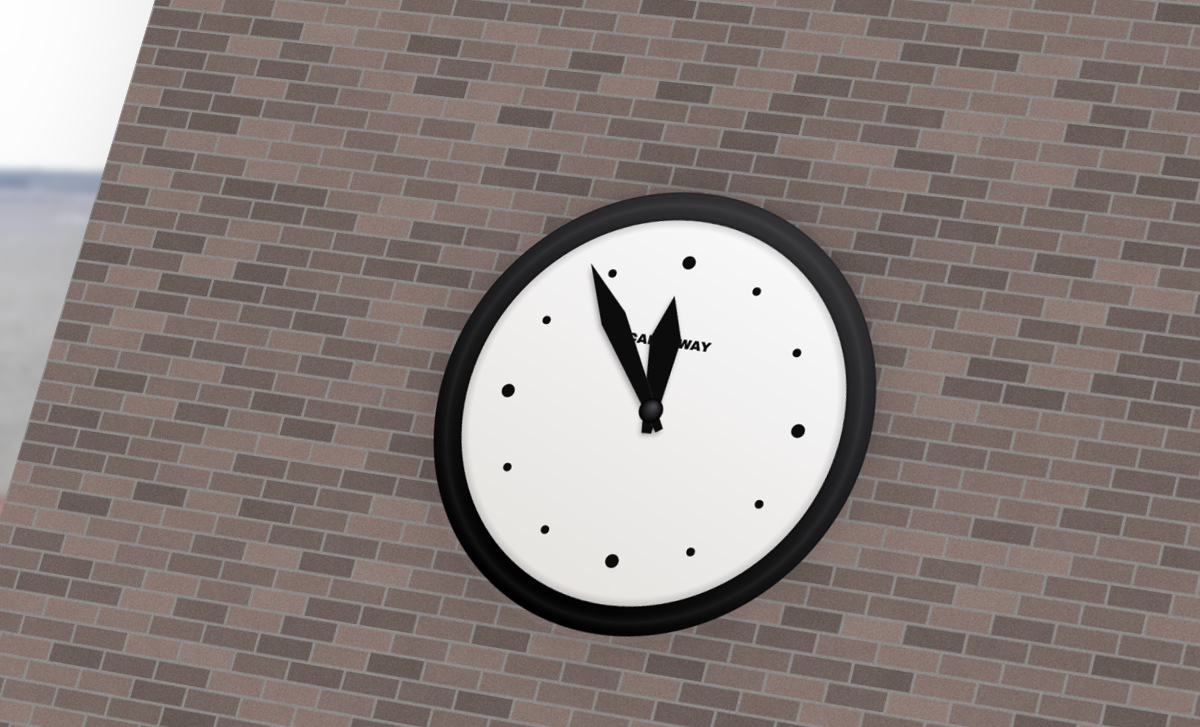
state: 11:54
